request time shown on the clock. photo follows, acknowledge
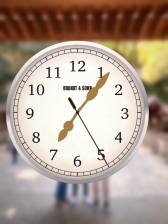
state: 7:06:25
